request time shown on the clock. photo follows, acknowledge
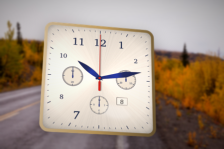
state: 10:13
